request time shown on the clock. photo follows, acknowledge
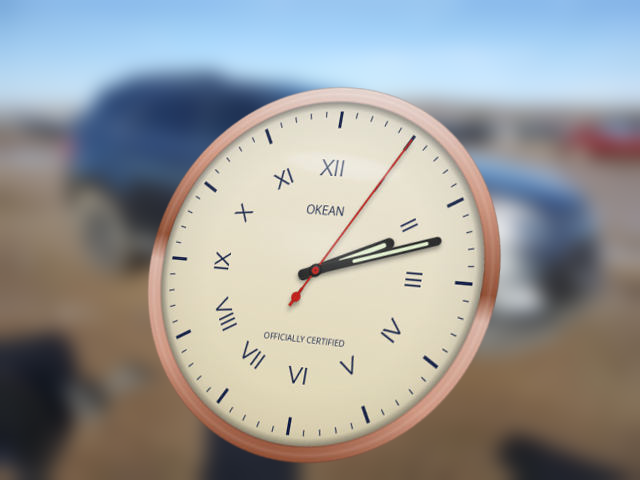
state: 2:12:05
